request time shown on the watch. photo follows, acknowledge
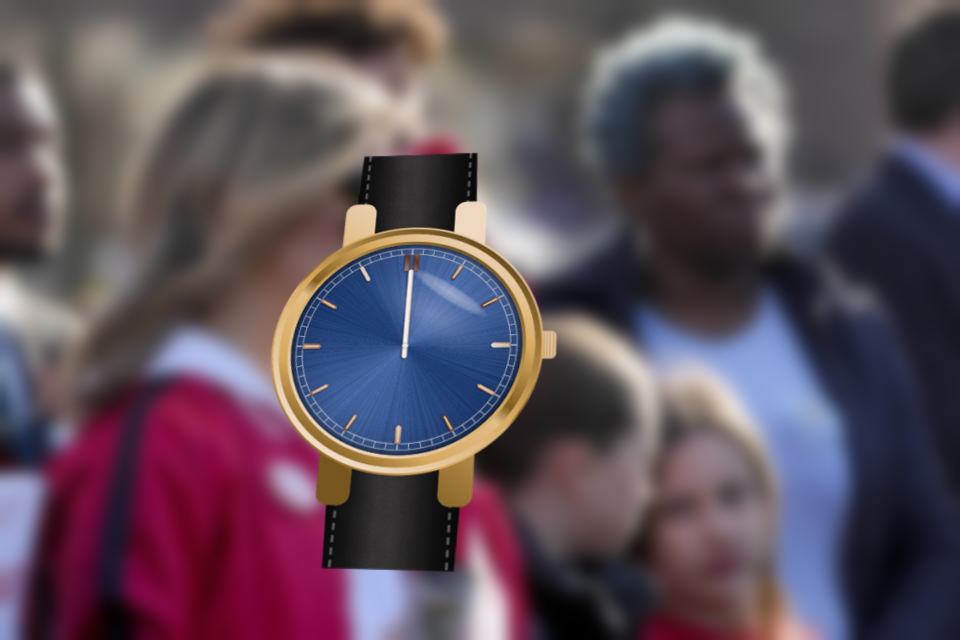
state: 12:00
